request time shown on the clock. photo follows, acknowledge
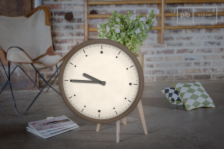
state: 9:45
